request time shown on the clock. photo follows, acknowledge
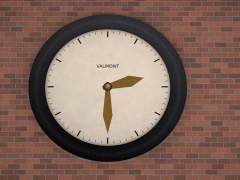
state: 2:30
